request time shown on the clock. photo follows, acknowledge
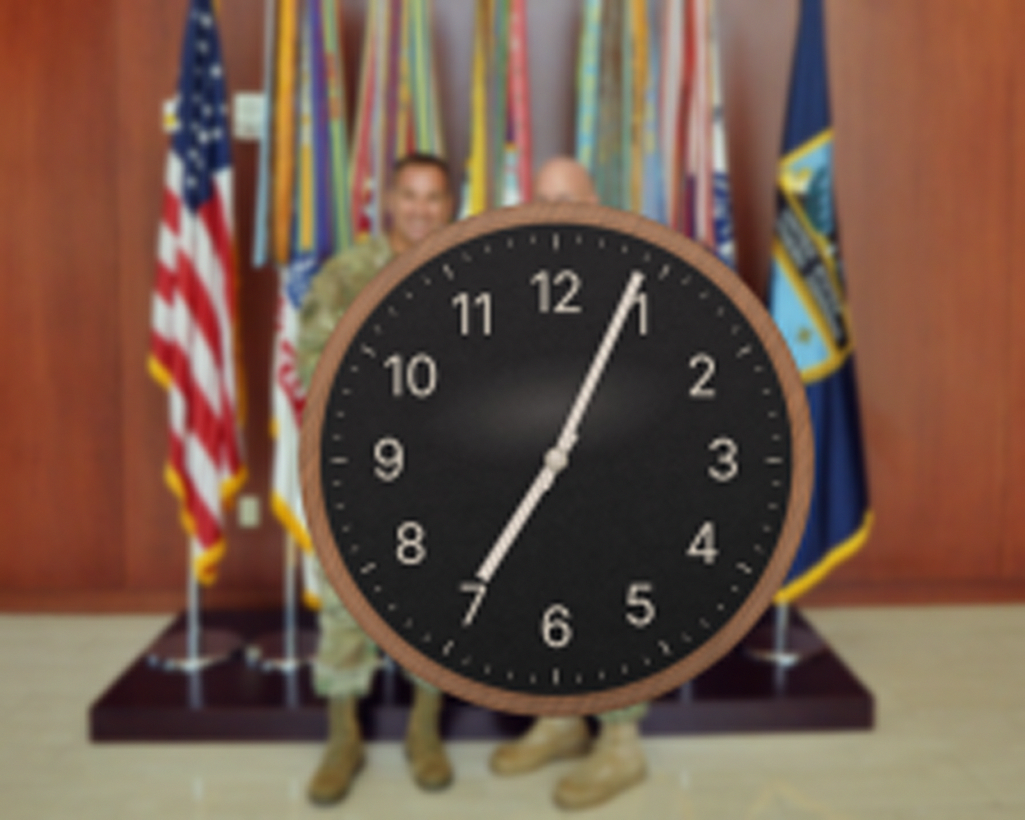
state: 7:04
